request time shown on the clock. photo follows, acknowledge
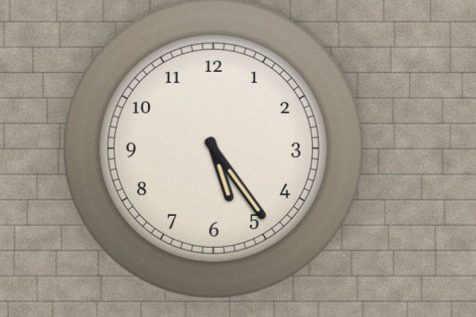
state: 5:24
